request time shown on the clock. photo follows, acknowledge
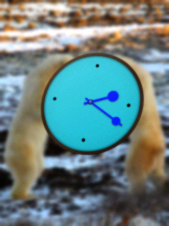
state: 2:20
